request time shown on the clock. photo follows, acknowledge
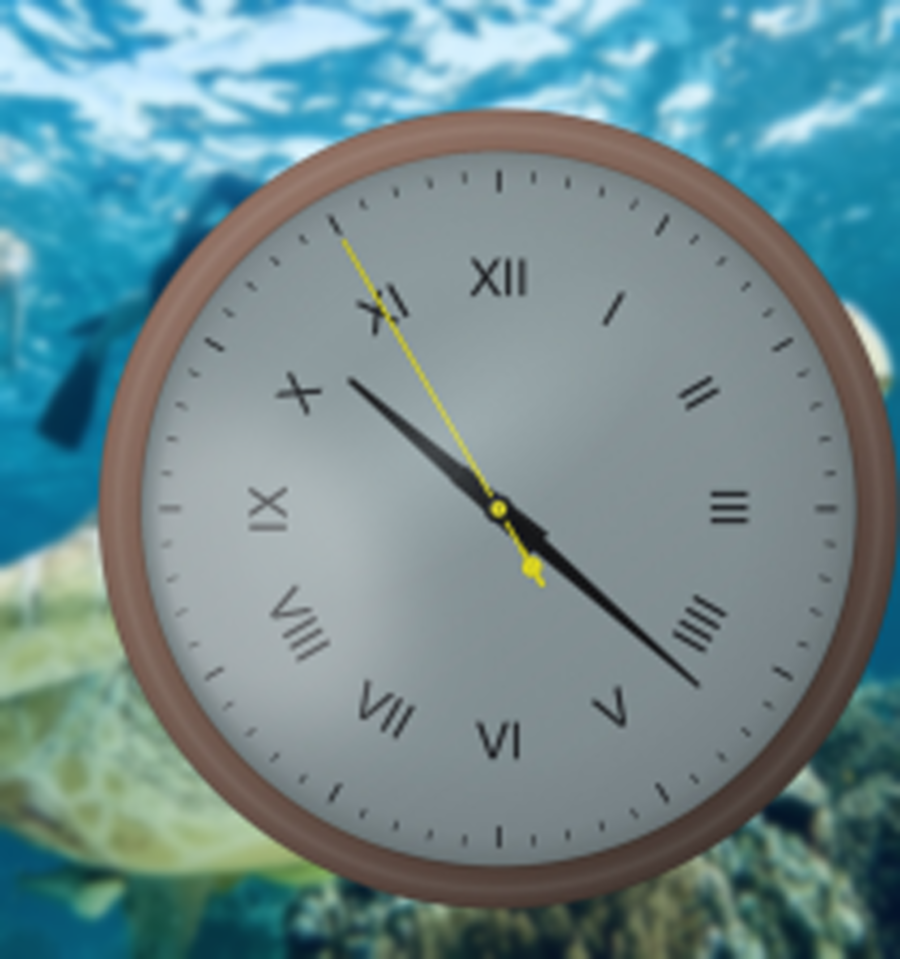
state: 10:21:55
